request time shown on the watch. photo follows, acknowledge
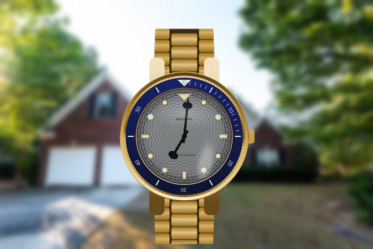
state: 7:01
